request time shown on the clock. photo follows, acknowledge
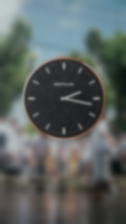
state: 2:17
